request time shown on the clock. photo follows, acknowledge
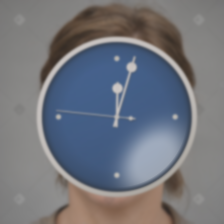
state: 12:02:46
